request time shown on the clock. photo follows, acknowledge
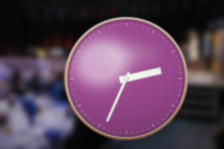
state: 2:34
